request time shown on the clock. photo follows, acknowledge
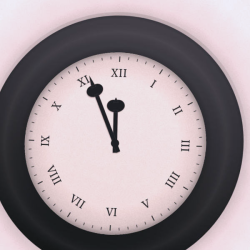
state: 11:56
